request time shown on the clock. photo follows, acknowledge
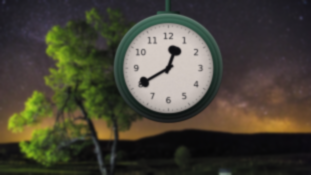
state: 12:40
